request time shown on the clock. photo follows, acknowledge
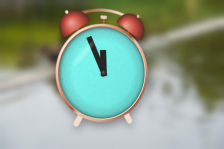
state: 11:56
